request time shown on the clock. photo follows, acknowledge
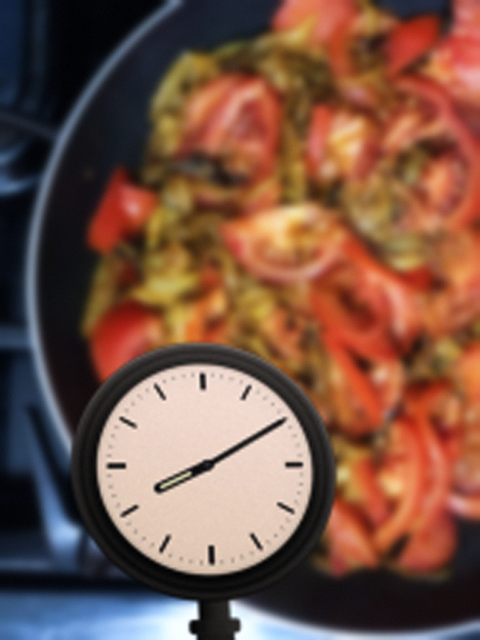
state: 8:10
